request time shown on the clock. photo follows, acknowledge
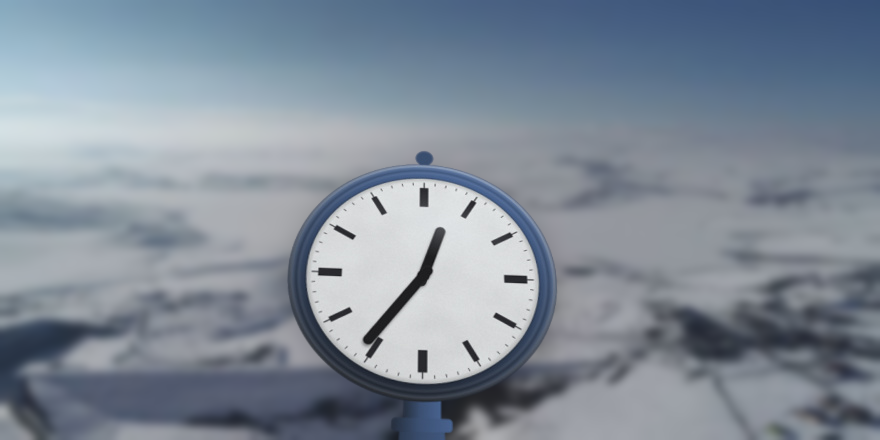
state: 12:36
